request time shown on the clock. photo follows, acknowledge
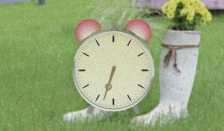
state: 6:33
